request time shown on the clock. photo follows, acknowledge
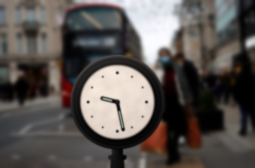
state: 9:28
